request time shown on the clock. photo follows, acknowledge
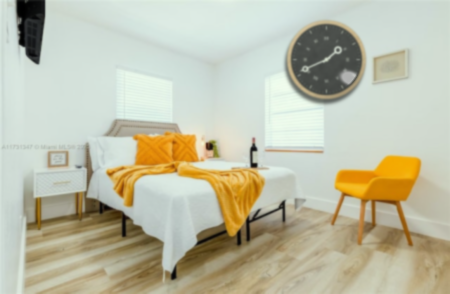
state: 1:41
